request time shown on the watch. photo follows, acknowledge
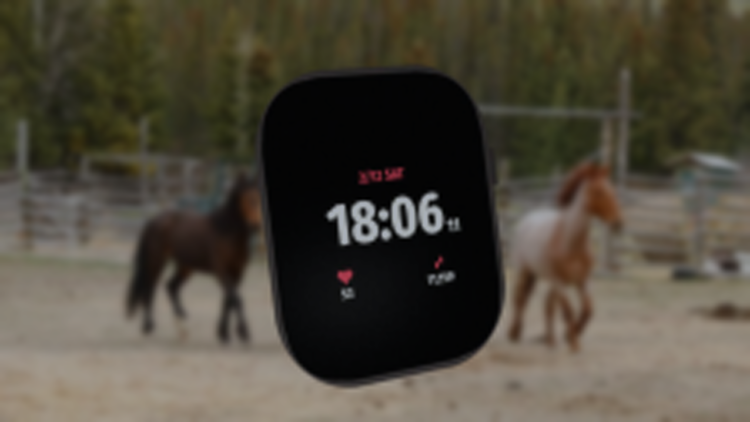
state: 18:06
